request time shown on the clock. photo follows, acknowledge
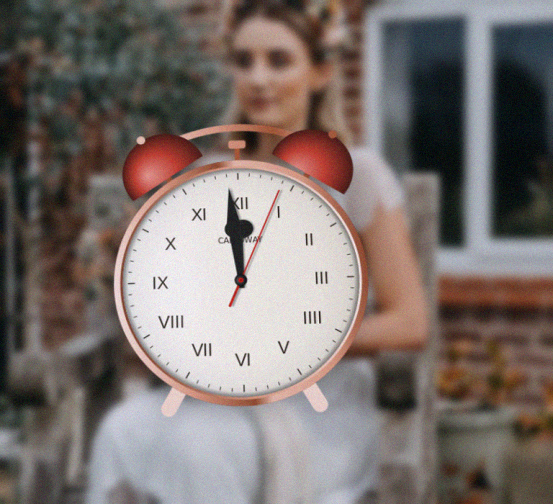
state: 11:59:04
